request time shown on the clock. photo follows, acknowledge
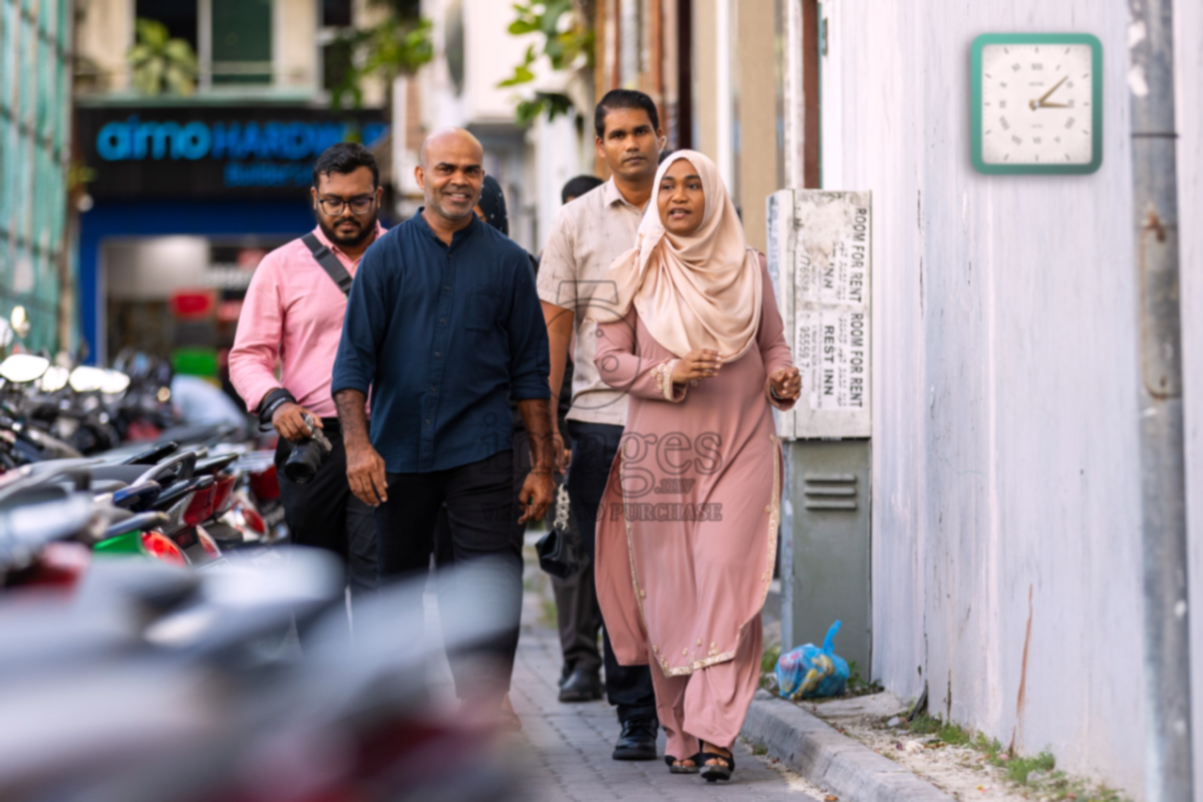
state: 3:08
